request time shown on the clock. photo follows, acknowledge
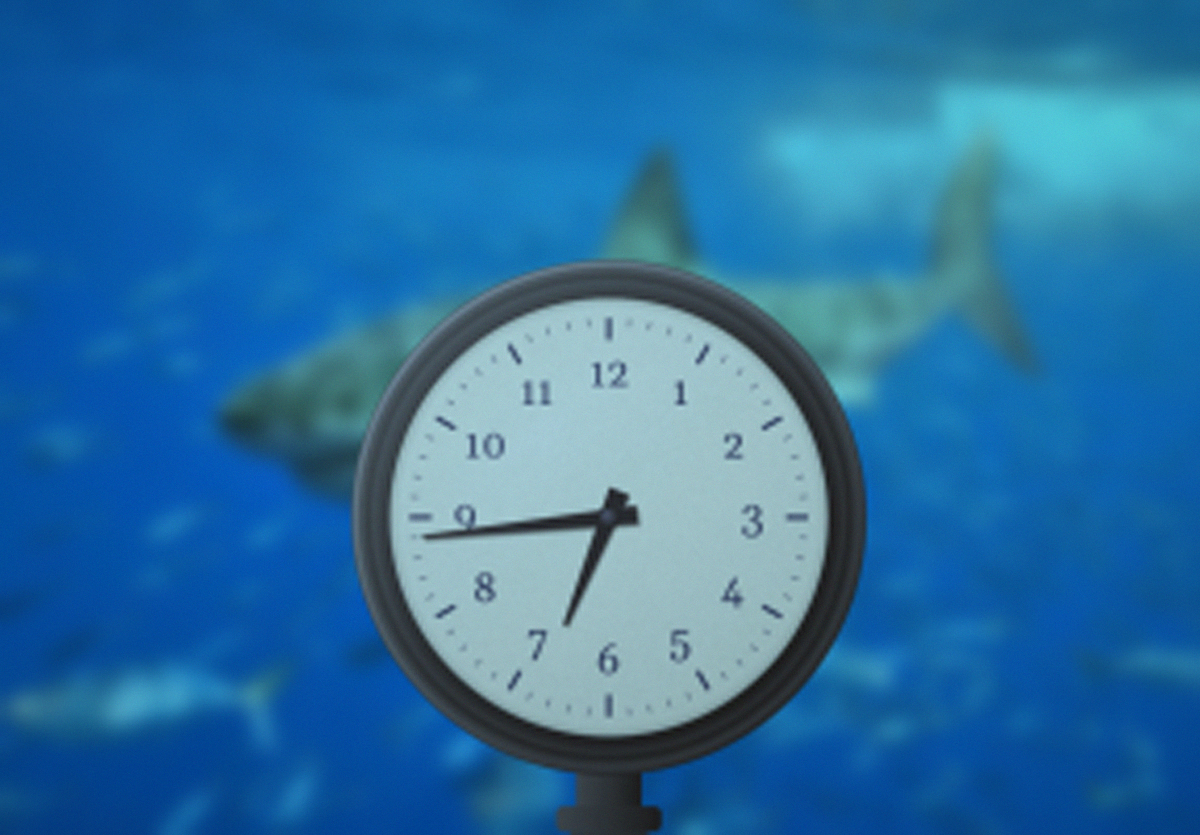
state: 6:44
